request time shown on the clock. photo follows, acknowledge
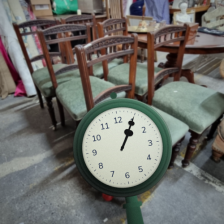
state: 1:05
